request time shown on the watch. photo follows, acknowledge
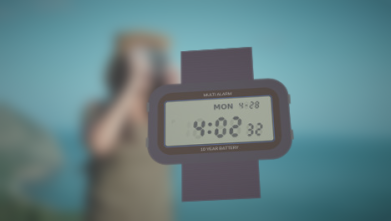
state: 4:02:32
